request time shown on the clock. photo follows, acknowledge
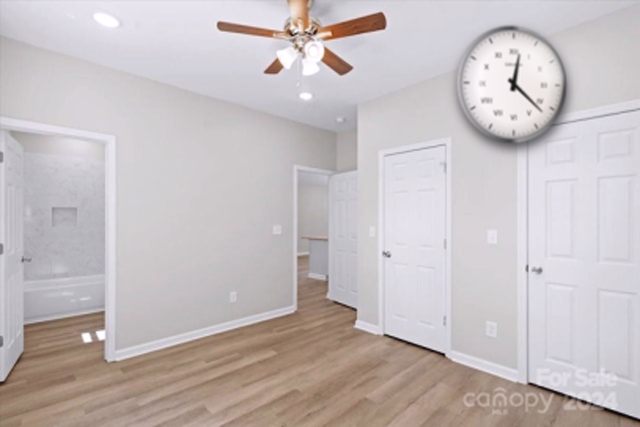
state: 12:22
